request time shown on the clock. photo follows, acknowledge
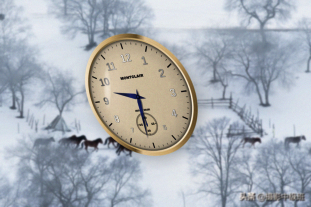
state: 9:31
